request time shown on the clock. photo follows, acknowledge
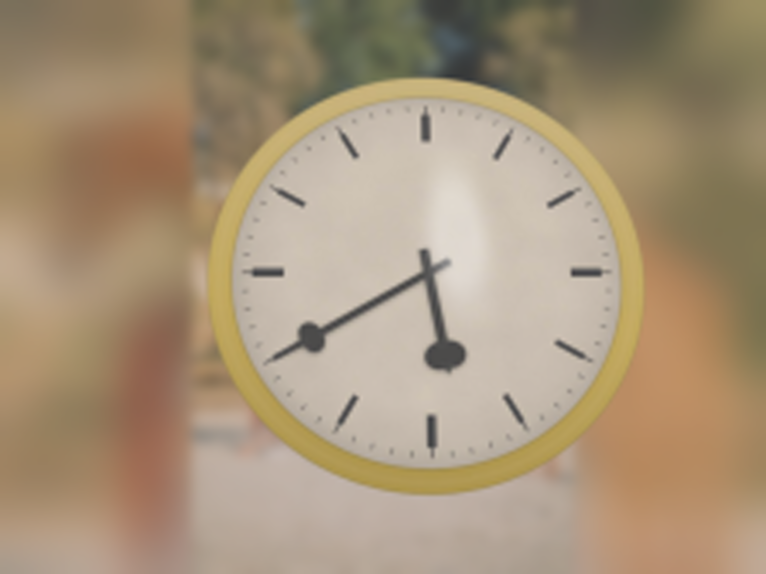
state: 5:40
